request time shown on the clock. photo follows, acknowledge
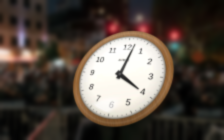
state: 4:02
